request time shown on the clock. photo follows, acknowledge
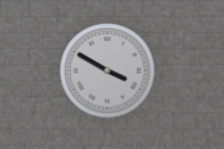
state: 3:50
